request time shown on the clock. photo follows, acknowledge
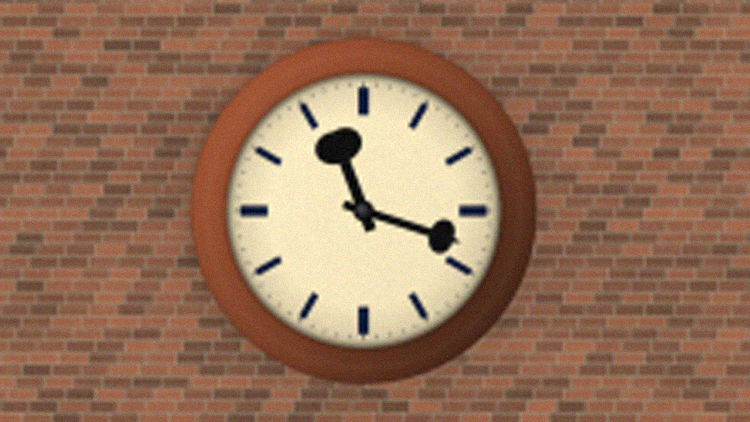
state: 11:18
